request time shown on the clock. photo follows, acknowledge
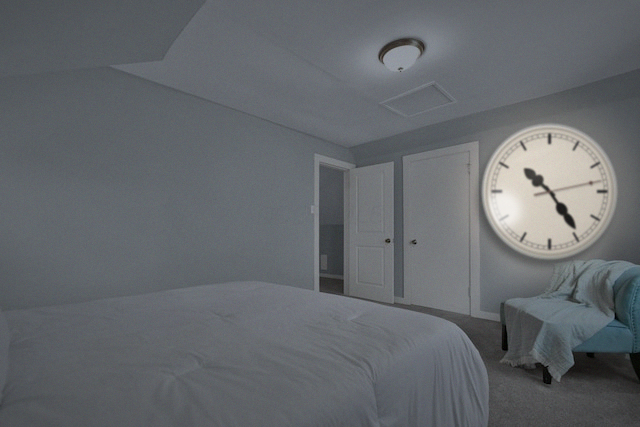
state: 10:24:13
